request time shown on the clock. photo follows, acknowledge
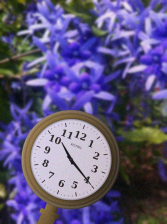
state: 10:20
